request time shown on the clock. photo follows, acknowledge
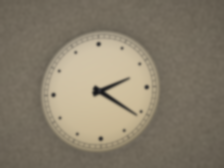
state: 2:21
